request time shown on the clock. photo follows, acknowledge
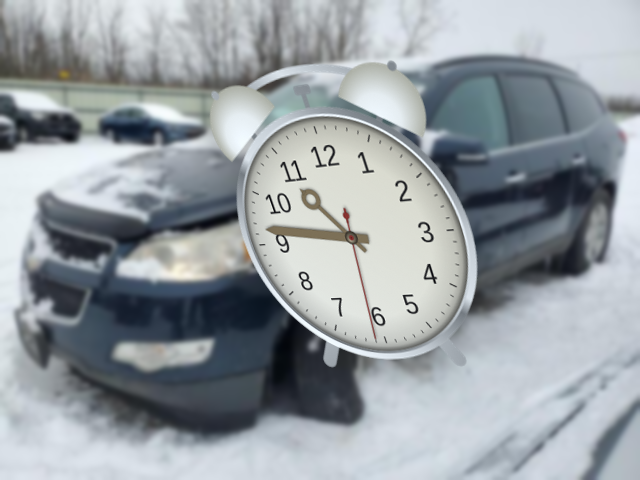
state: 10:46:31
